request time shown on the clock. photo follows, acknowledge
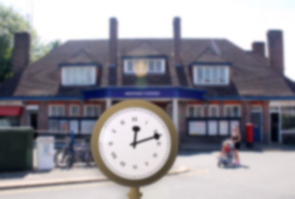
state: 12:12
